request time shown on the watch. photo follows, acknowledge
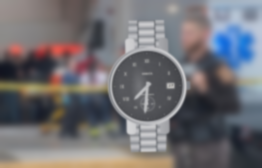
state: 7:31
